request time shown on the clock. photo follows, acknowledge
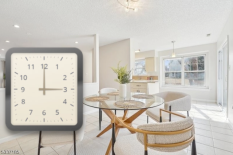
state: 3:00
